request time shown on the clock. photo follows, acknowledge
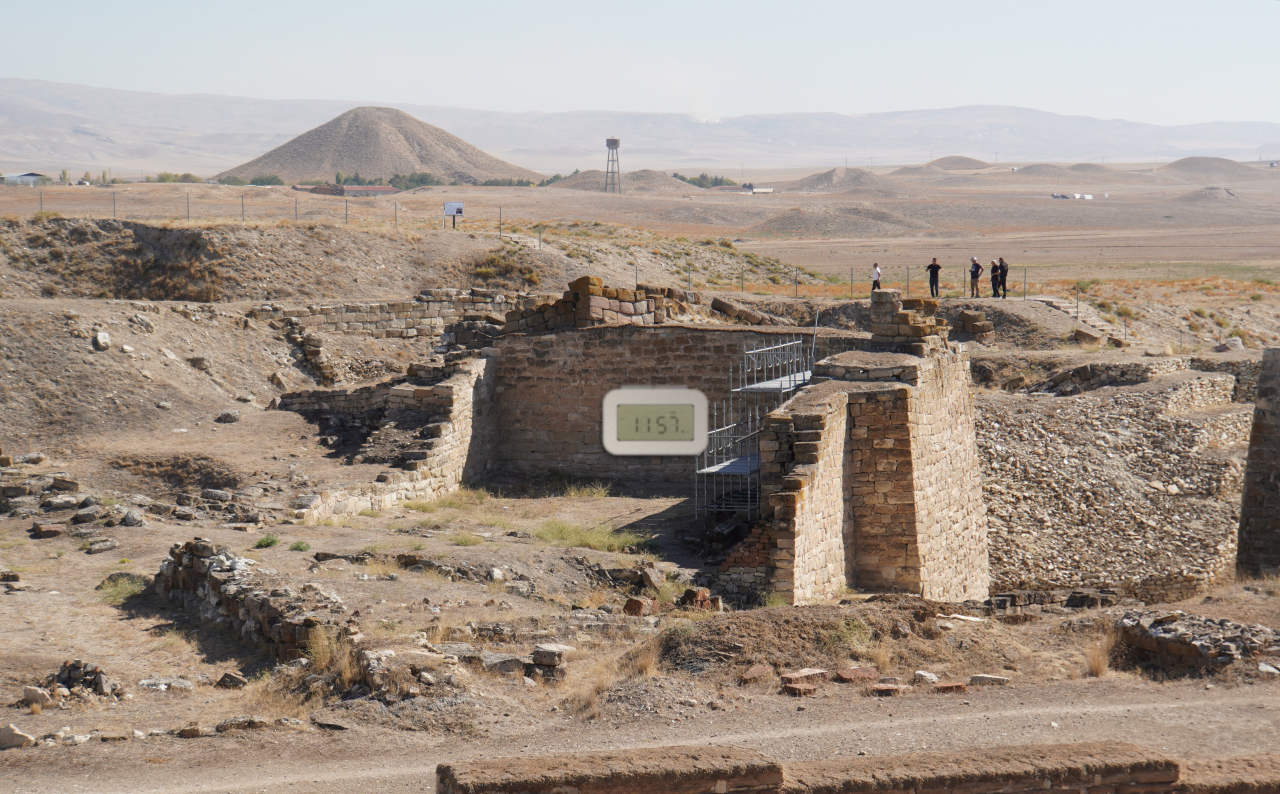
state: 11:57
